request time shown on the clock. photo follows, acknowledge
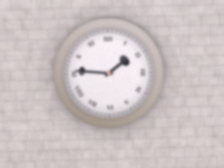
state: 1:46
